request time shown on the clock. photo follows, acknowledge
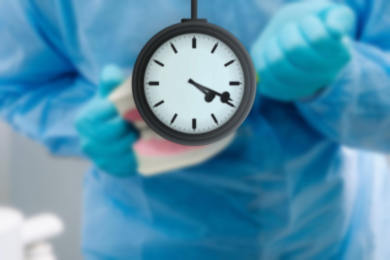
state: 4:19
